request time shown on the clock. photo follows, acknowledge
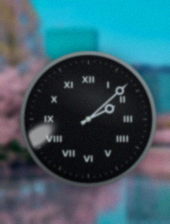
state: 2:08
